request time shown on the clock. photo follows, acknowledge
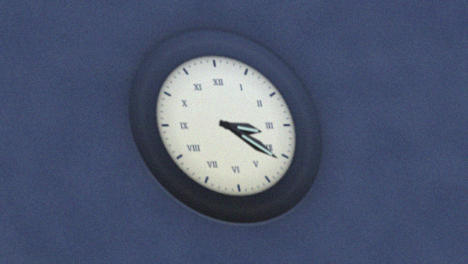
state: 3:21
